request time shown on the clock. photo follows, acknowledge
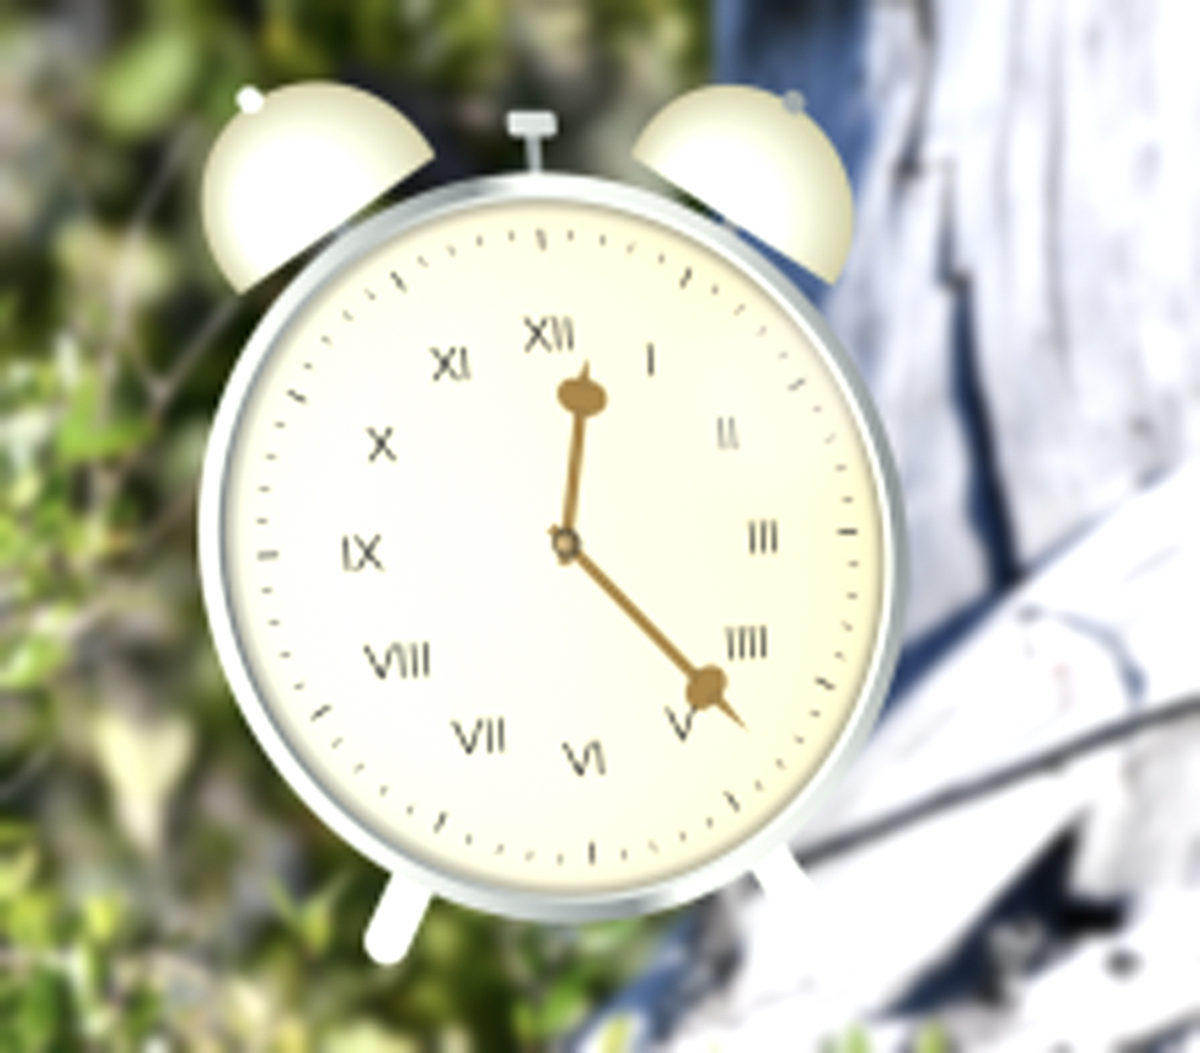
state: 12:23
